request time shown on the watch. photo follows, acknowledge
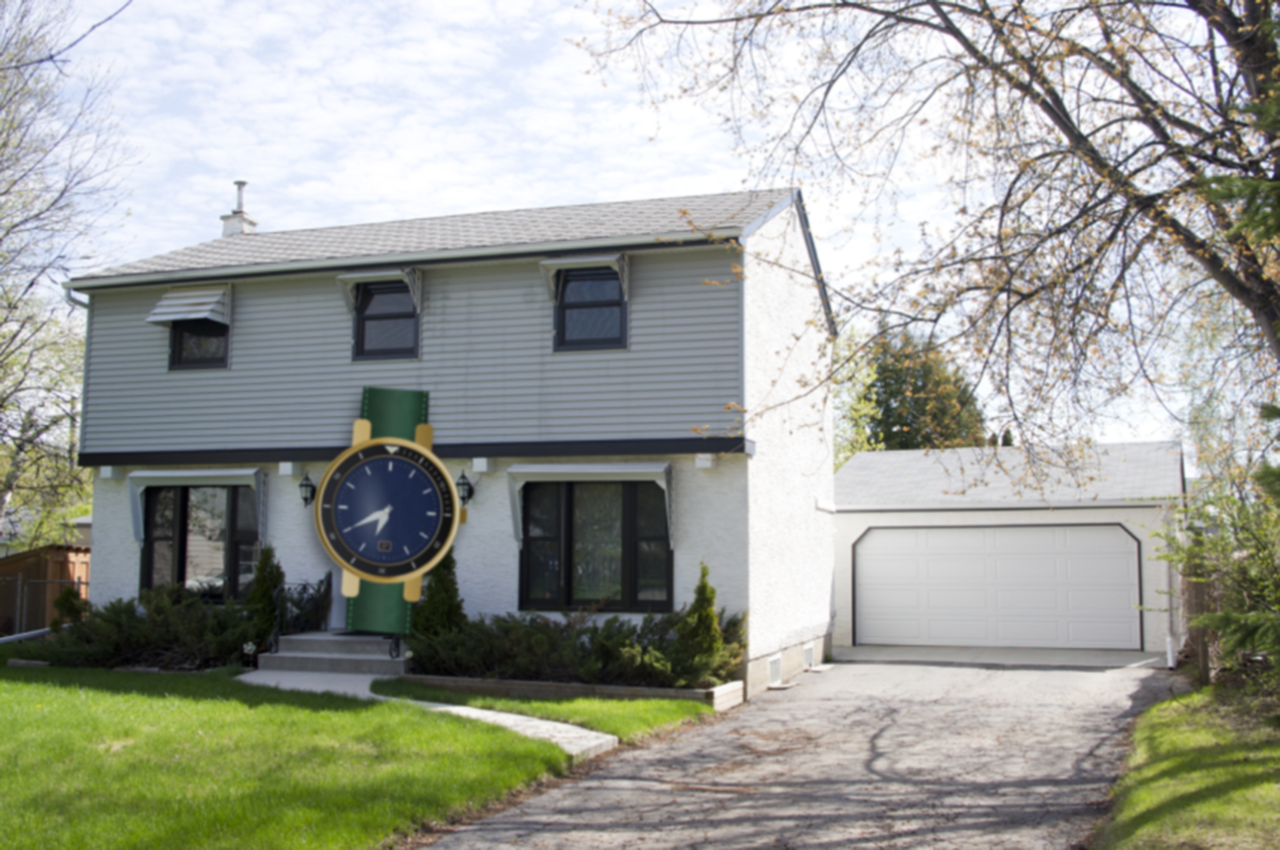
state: 6:40
